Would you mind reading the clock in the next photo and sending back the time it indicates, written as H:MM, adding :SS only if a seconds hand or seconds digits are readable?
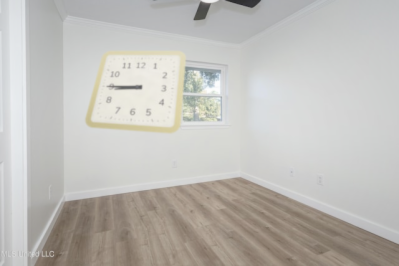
8:45
